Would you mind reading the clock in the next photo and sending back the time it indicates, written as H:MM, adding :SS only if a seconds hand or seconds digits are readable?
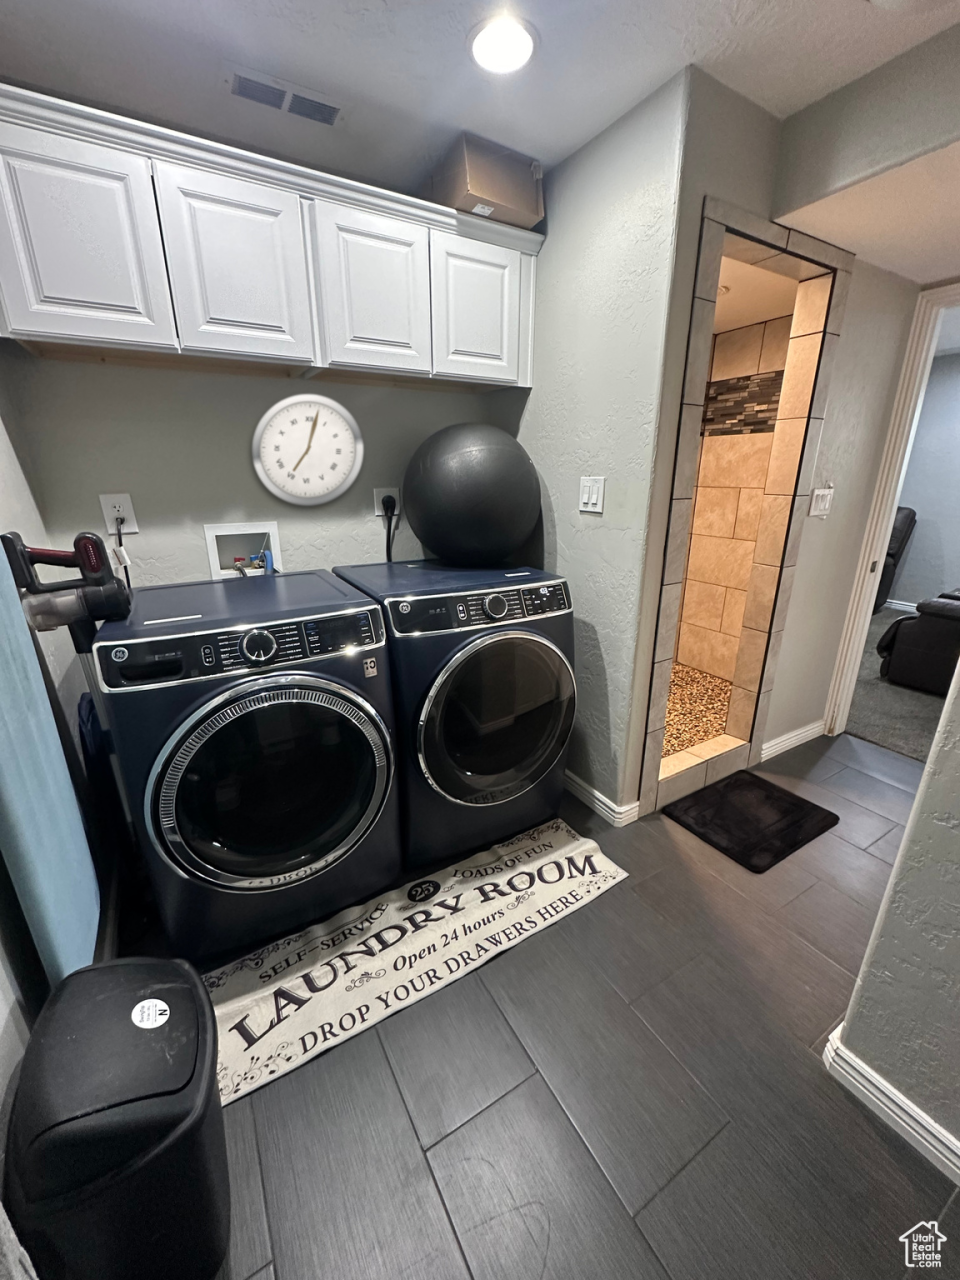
7:02
